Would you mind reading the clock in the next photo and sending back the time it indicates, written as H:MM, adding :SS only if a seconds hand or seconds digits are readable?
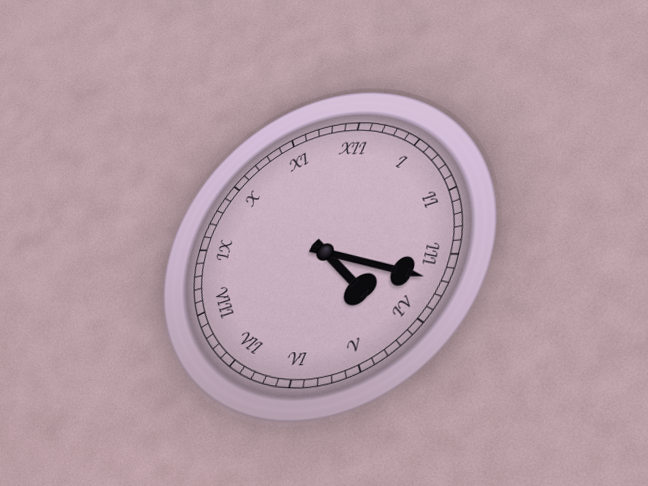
4:17
